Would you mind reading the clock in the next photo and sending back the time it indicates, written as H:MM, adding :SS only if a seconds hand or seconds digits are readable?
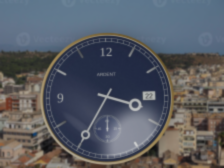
3:35
